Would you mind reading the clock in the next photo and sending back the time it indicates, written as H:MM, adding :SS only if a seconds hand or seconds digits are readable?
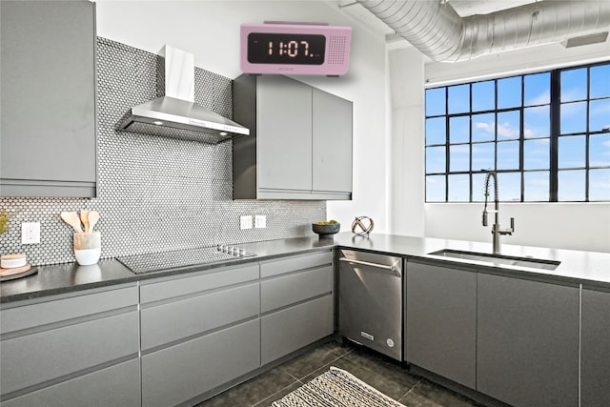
11:07
